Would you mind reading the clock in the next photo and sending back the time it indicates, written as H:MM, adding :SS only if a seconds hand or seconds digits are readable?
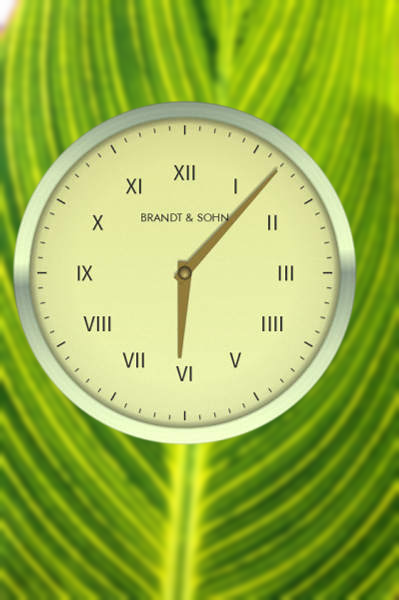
6:07
